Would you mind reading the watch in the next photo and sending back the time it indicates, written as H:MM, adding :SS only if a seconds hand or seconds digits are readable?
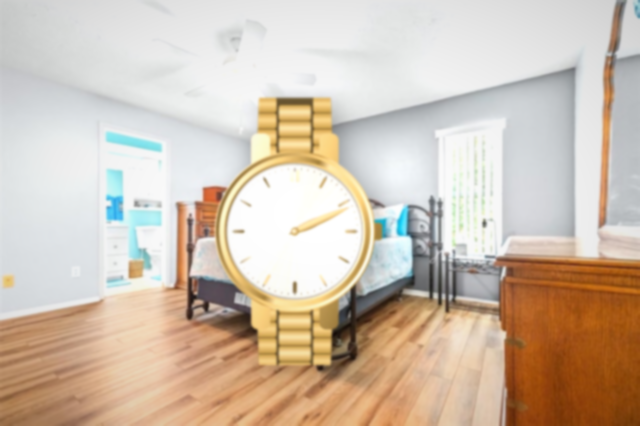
2:11
